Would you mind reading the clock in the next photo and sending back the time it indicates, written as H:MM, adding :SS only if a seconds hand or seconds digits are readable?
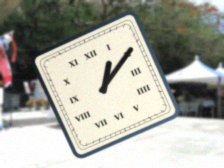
1:10
